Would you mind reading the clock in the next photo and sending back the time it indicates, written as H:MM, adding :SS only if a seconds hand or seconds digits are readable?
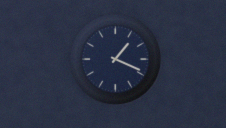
1:19
